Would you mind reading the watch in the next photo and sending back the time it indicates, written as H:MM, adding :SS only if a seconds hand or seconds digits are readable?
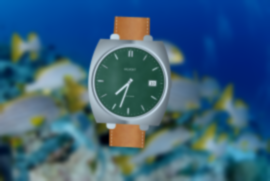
7:33
